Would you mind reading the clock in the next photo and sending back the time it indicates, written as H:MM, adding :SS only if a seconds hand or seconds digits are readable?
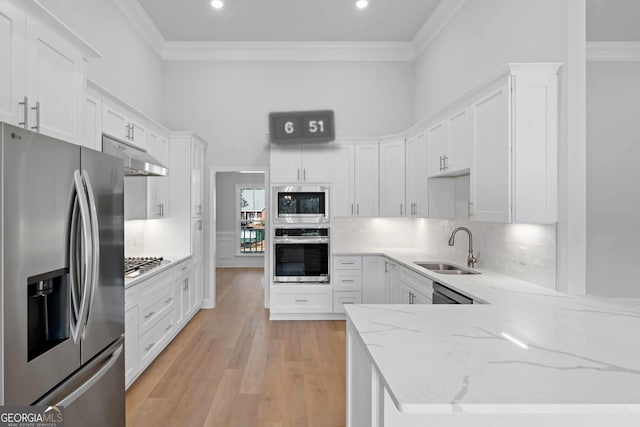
6:51
